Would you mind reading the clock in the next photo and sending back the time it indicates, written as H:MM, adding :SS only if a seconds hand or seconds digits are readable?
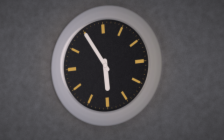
5:55
